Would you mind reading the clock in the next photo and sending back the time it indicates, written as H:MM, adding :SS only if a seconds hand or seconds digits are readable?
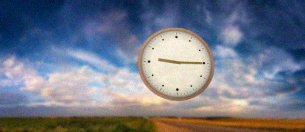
9:15
